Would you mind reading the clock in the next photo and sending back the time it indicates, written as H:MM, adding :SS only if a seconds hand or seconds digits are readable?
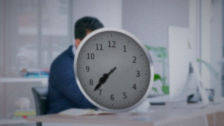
7:37
